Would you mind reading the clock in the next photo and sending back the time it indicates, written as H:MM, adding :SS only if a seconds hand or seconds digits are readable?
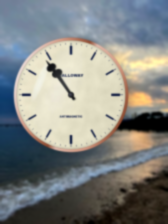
10:54
